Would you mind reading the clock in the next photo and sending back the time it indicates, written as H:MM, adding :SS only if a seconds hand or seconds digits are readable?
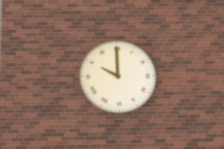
10:00
